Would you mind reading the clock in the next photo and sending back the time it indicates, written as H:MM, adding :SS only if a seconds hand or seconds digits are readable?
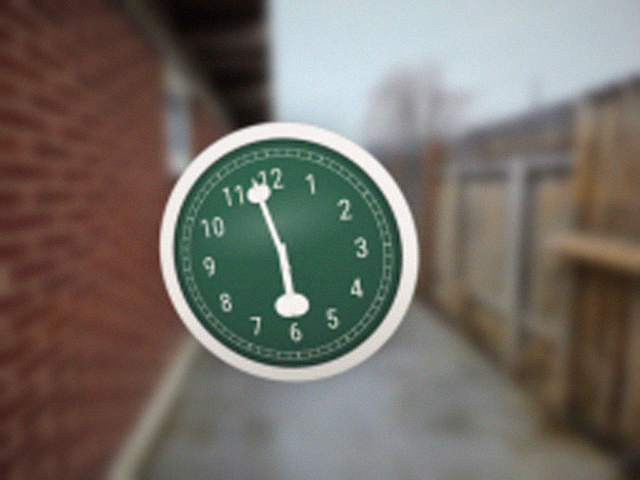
5:58
